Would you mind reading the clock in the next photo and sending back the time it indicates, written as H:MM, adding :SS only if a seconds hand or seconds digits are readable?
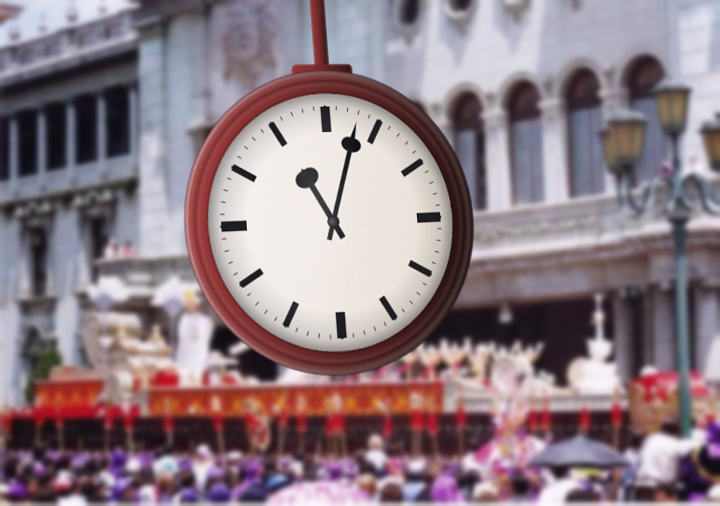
11:03
